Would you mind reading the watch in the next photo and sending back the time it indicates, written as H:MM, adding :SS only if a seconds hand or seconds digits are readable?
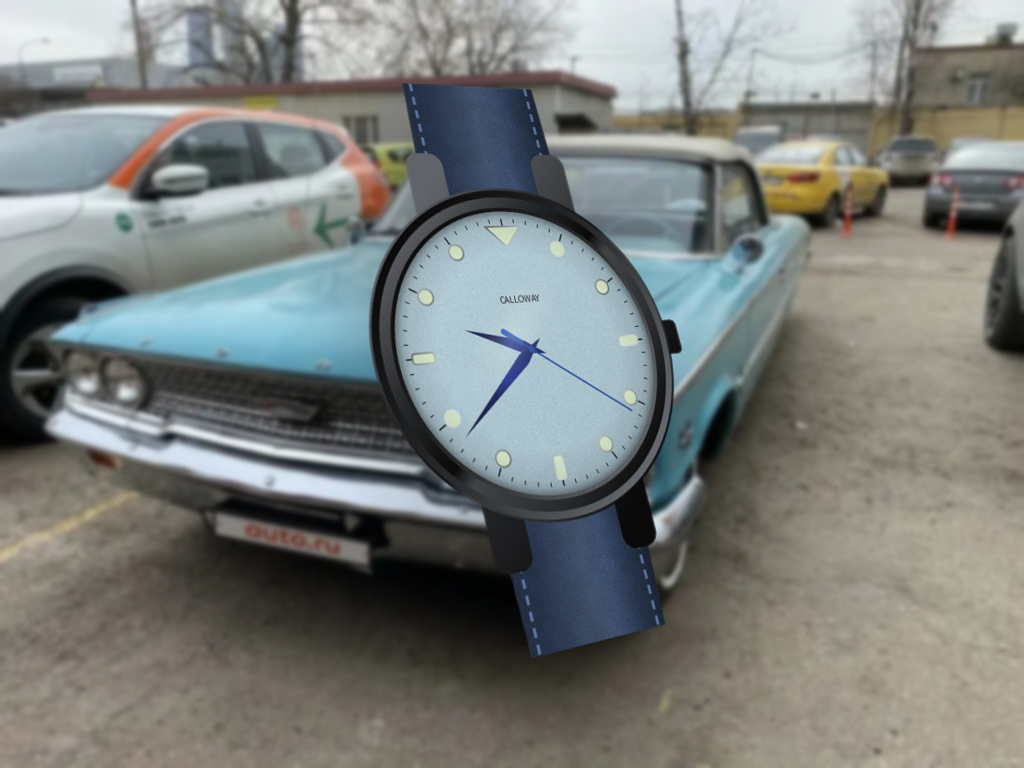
9:38:21
